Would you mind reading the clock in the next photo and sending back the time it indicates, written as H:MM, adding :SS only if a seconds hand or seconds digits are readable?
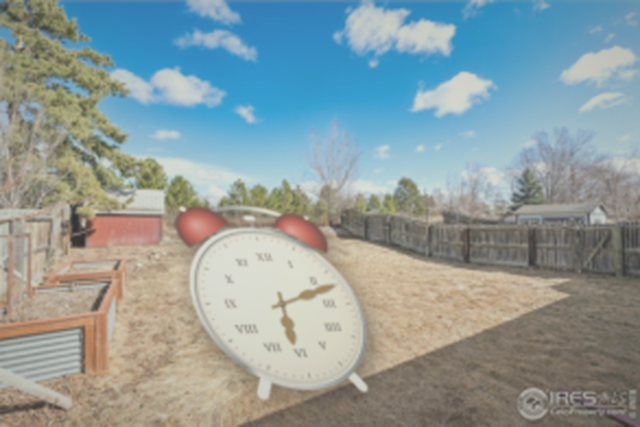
6:12
